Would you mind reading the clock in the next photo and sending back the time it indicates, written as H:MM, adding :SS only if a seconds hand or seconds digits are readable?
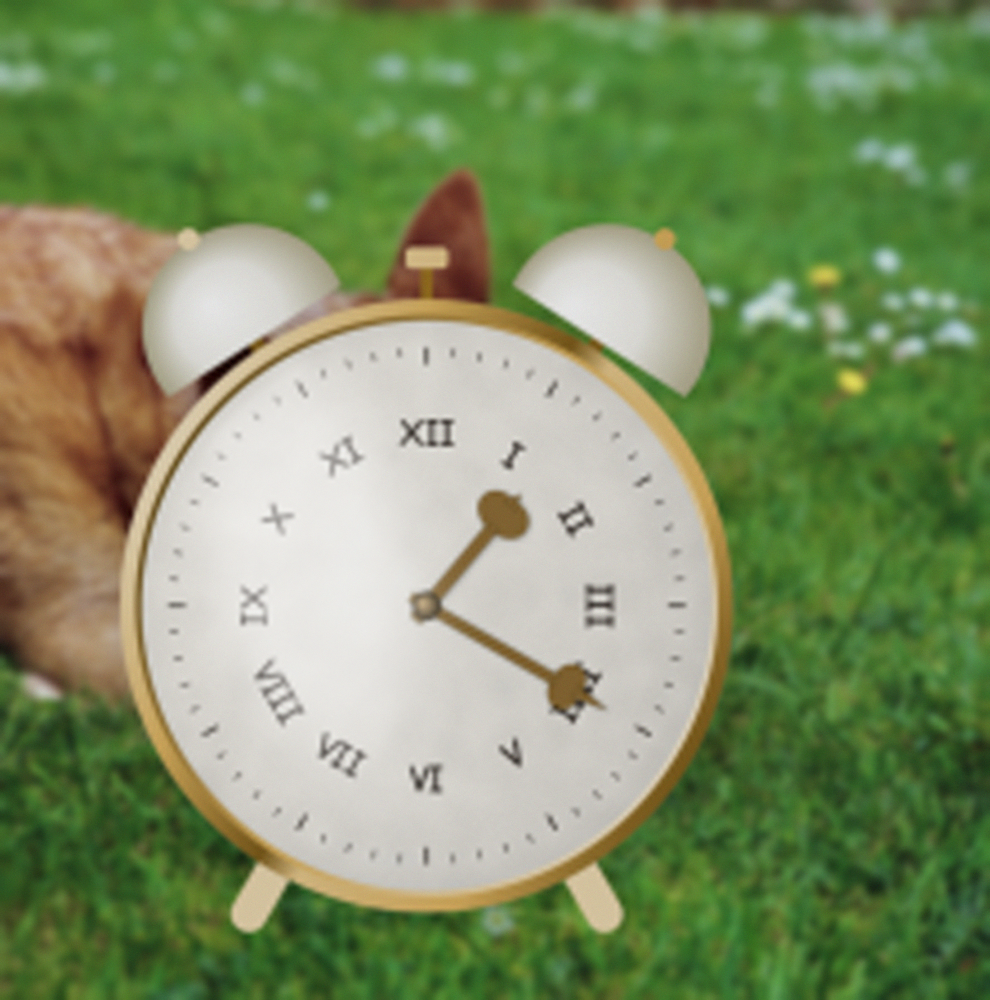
1:20
